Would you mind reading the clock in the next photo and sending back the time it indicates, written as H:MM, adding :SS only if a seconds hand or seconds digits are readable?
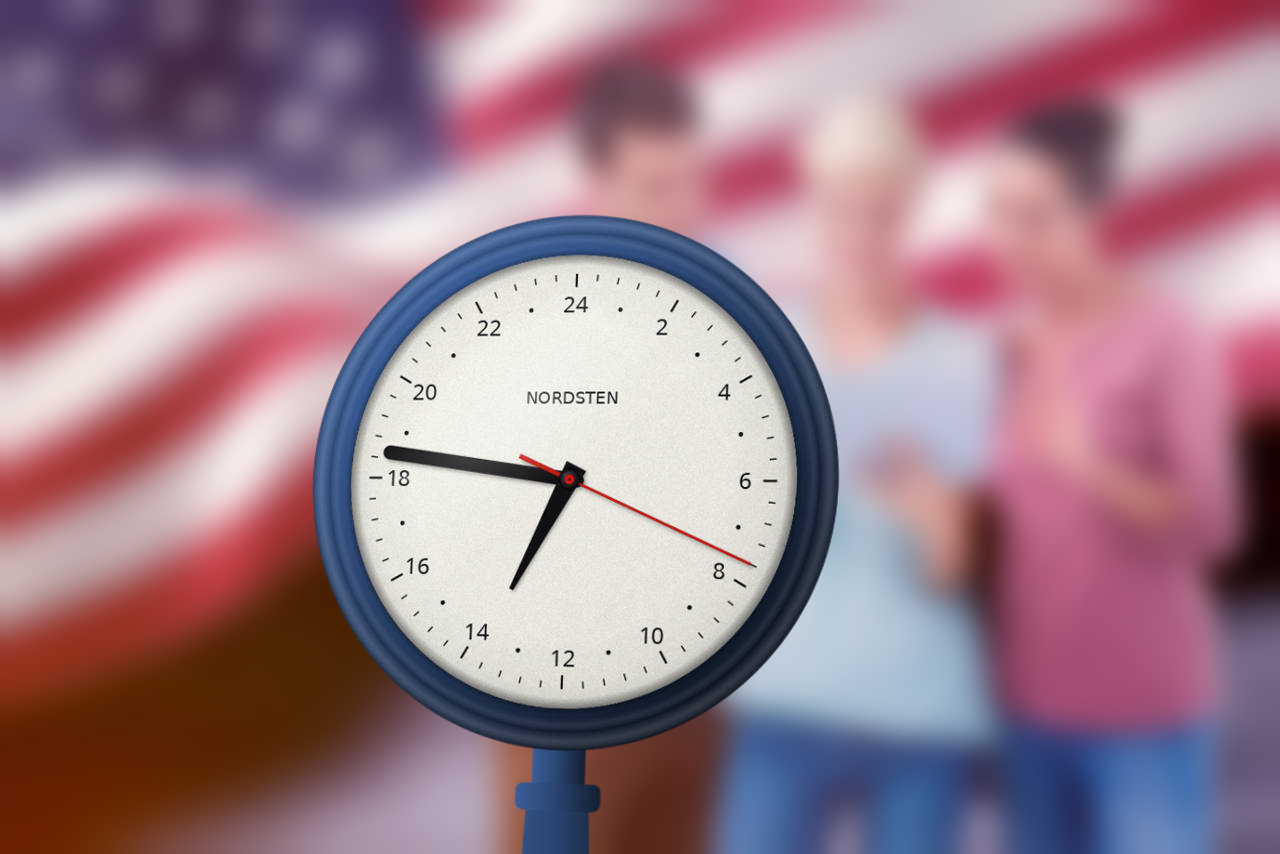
13:46:19
